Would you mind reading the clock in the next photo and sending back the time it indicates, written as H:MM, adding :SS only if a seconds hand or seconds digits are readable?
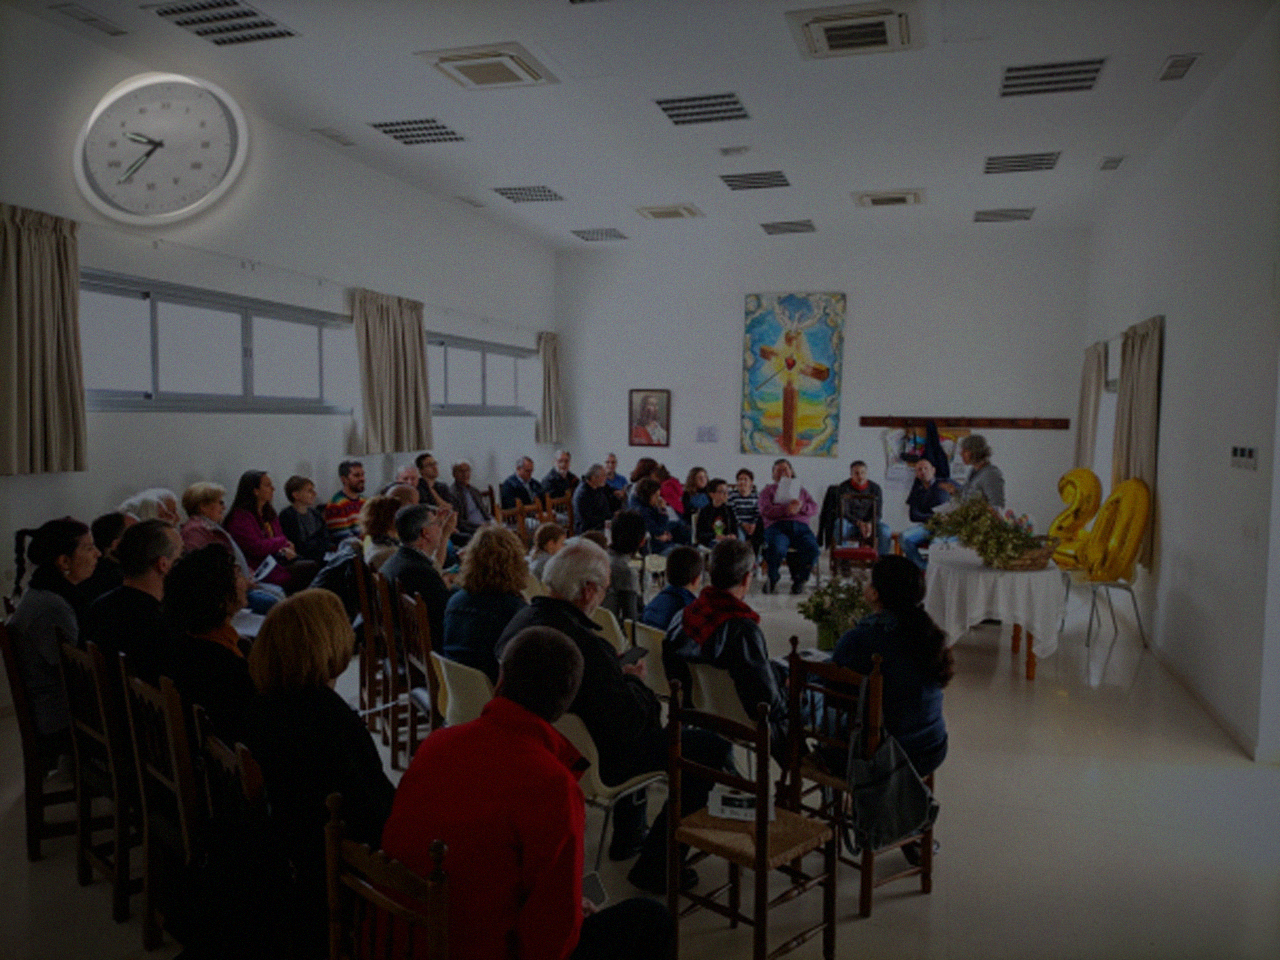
9:36
